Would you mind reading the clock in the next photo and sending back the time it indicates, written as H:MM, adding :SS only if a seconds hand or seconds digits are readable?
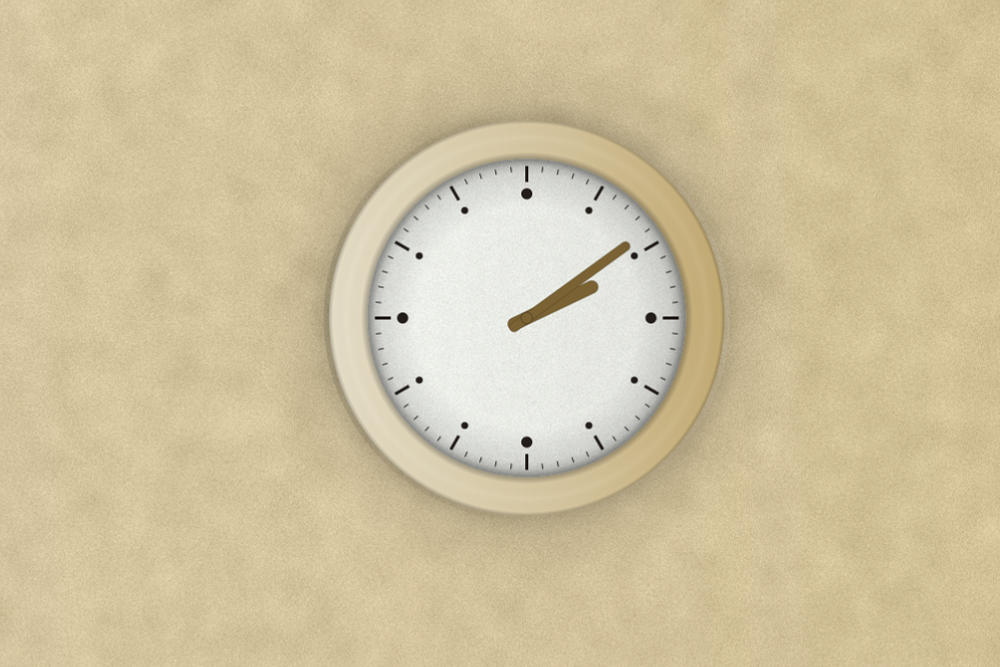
2:09
